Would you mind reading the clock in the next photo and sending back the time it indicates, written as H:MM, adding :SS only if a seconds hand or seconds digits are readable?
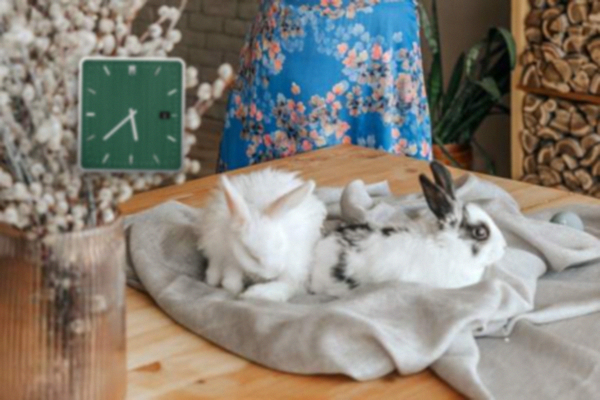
5:38
